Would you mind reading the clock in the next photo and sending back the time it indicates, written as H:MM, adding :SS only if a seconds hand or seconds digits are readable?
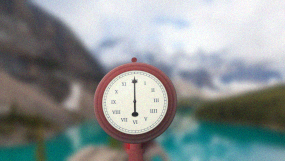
6:00
